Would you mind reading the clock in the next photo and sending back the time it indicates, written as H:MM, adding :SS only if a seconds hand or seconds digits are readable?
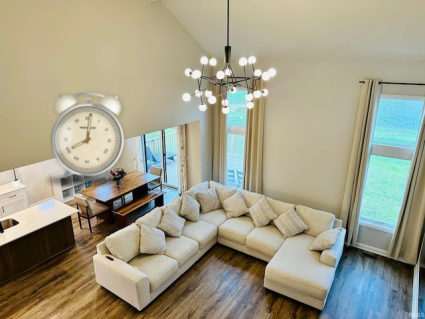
8:01
